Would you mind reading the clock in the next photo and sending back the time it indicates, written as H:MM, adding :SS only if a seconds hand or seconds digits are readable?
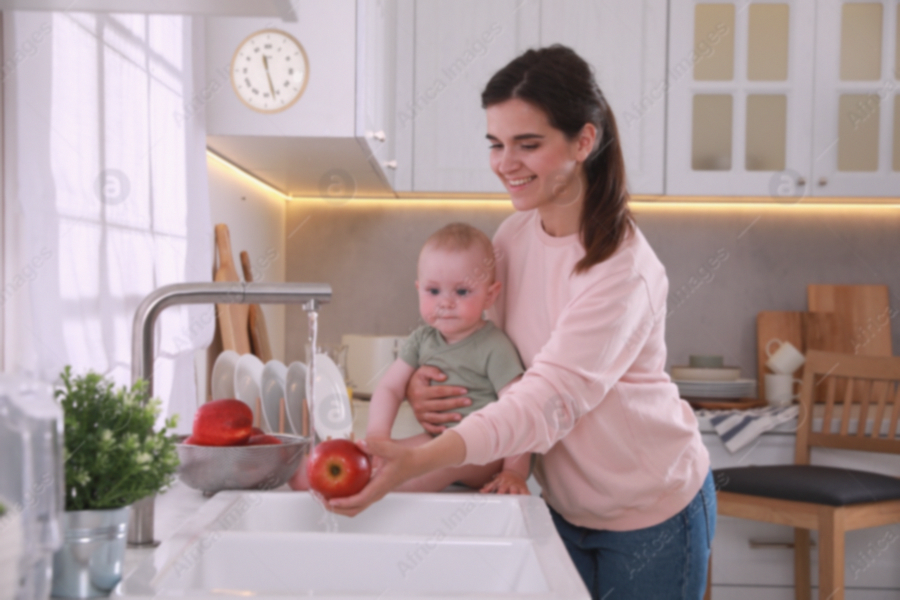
11:27
